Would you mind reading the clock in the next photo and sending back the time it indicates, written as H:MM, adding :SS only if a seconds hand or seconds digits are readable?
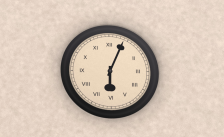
6:04
